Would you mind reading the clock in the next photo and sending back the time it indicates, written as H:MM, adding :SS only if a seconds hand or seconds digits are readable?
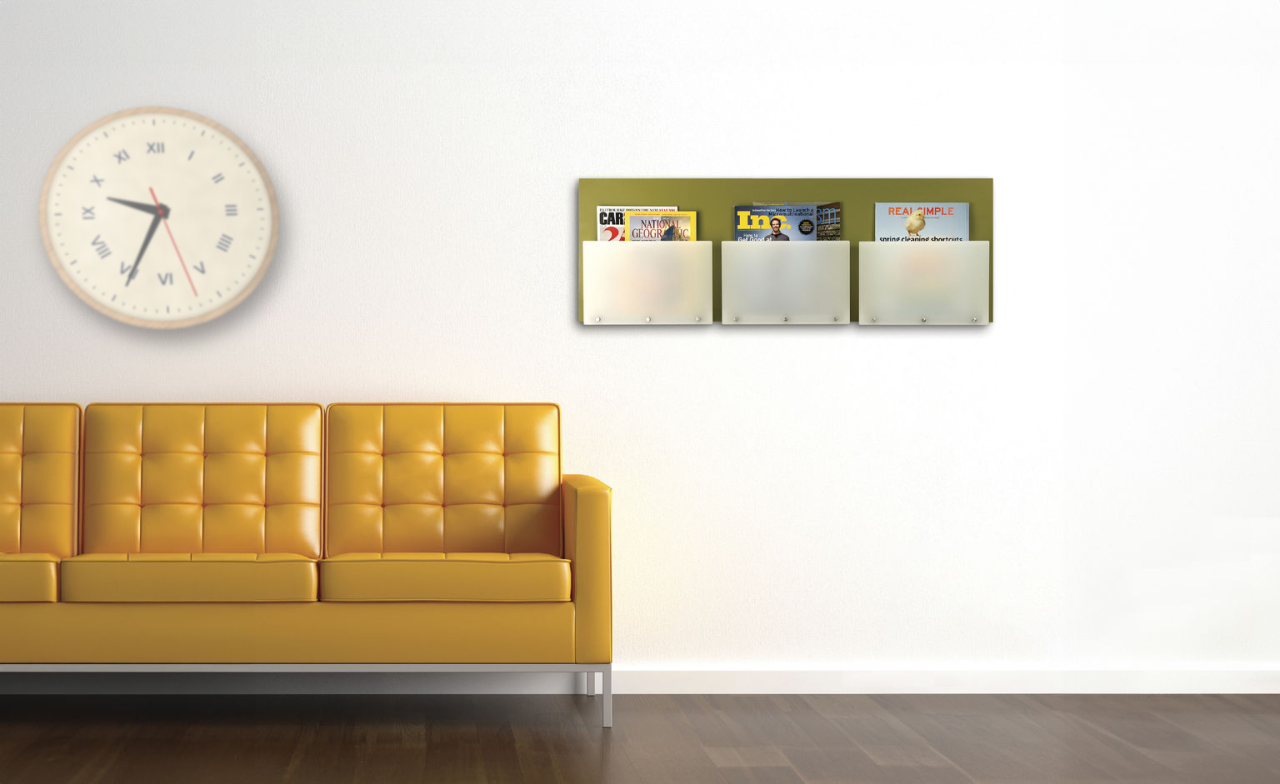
9:34:27
